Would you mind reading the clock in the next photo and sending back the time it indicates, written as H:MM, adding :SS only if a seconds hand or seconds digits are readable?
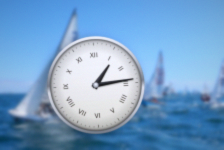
1:14
